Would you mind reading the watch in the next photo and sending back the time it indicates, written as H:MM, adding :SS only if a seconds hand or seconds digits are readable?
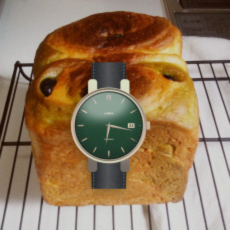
6:17
